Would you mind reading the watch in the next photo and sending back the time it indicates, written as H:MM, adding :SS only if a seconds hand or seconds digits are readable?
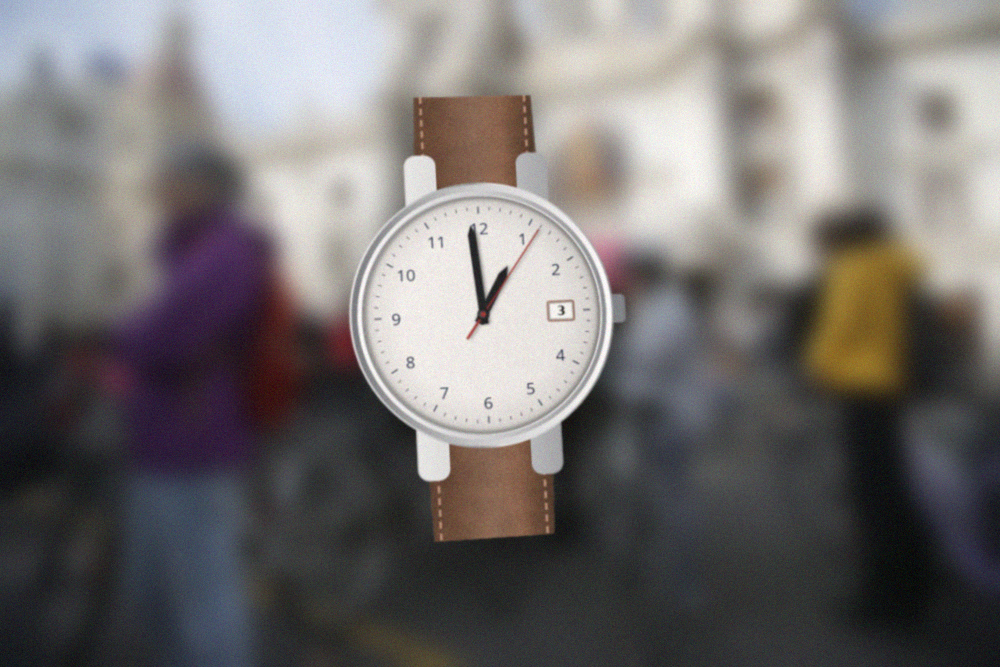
12:59:06
